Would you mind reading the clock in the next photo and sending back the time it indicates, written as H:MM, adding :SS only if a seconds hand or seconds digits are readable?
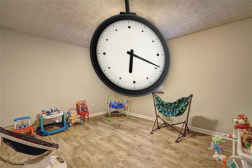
6:19
